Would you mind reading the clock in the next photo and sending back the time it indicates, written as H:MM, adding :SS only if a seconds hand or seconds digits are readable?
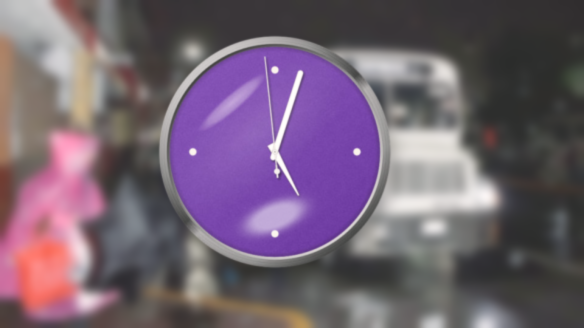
5:02:59
